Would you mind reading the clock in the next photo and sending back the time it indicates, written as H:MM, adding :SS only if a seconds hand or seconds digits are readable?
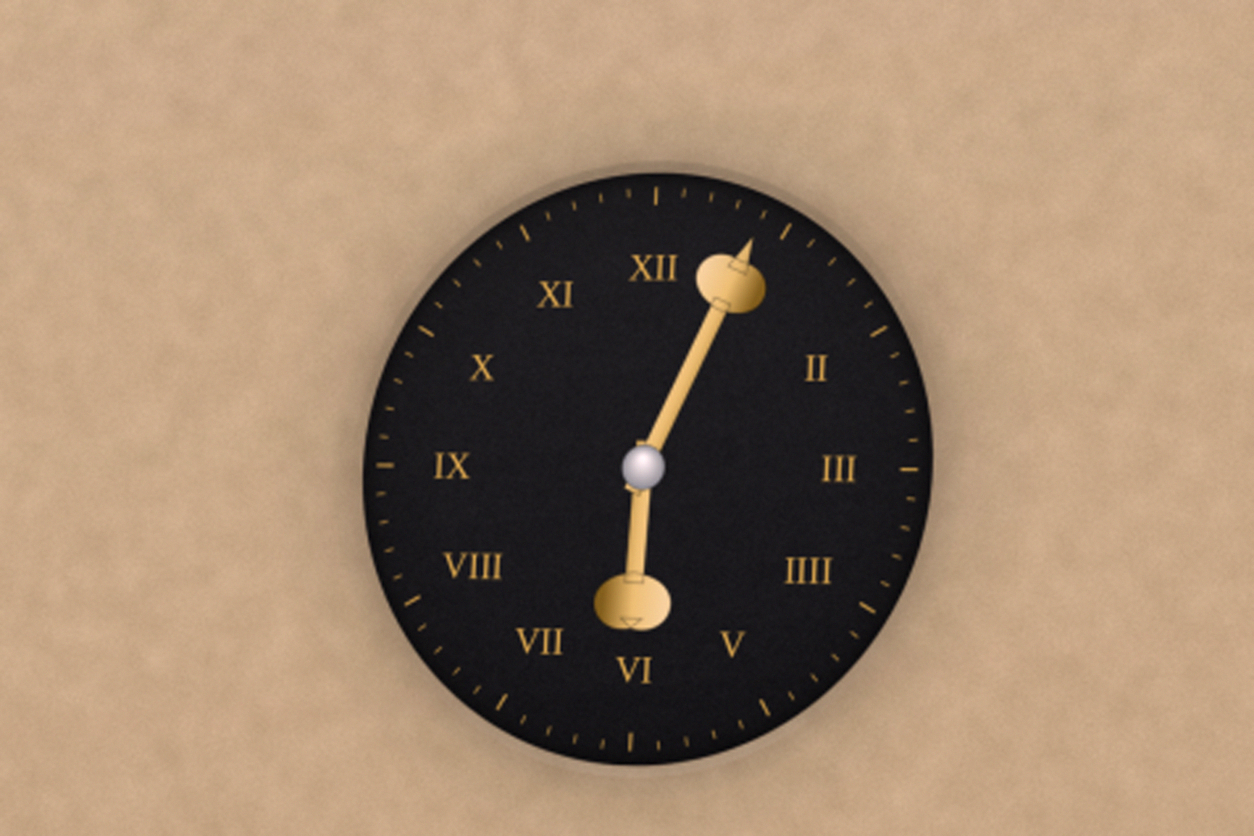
6:04
